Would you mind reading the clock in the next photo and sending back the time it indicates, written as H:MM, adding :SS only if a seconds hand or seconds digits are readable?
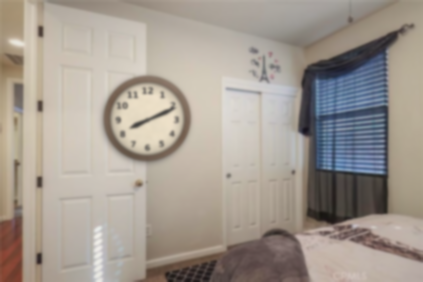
8:11
